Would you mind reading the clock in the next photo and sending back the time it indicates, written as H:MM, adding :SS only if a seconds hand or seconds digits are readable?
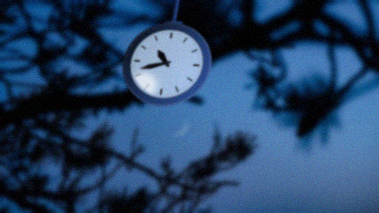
10:42
